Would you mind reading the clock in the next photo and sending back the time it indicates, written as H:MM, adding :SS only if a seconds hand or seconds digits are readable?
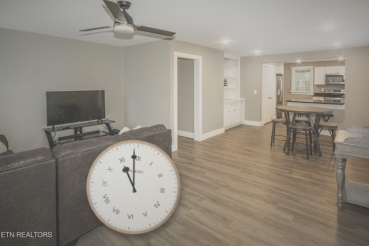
10:59
